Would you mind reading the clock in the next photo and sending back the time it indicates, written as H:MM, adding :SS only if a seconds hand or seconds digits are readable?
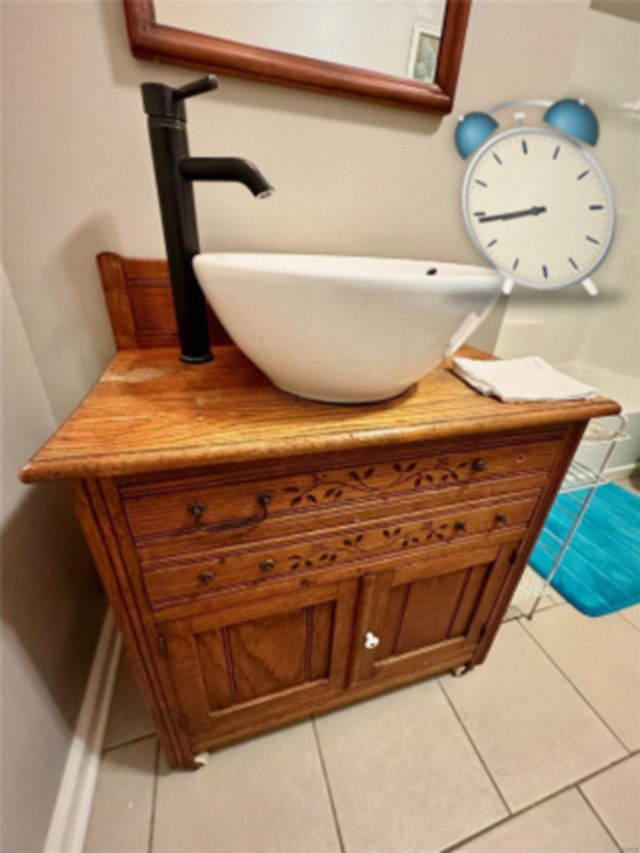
8:44
